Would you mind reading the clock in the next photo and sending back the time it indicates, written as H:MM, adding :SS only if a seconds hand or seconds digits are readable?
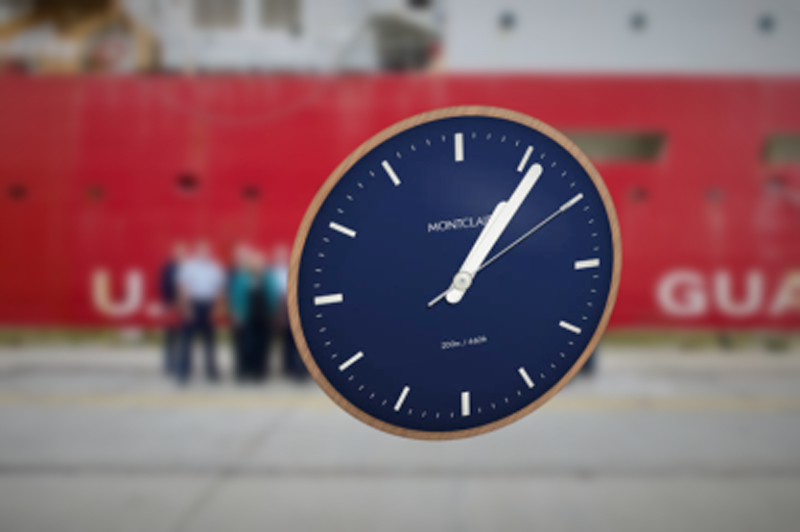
1:06:10
